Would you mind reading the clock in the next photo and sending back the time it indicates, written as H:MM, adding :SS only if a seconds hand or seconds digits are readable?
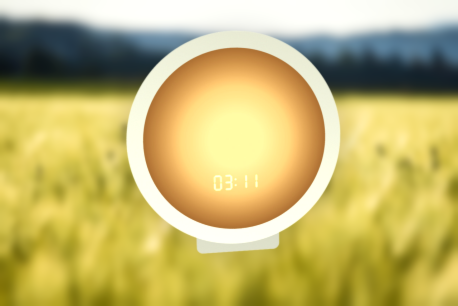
3:11
